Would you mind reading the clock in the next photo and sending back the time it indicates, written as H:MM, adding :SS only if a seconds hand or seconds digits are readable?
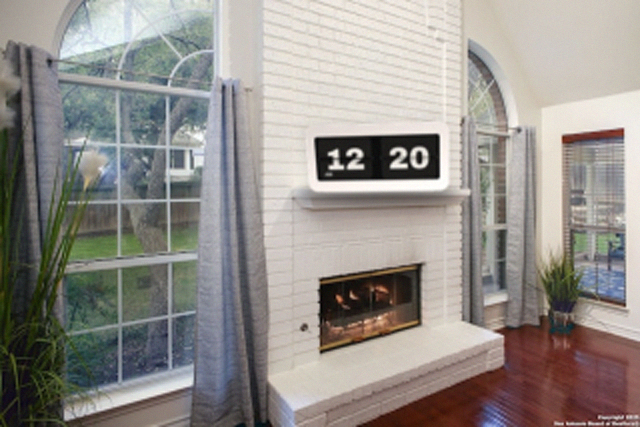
12:20
